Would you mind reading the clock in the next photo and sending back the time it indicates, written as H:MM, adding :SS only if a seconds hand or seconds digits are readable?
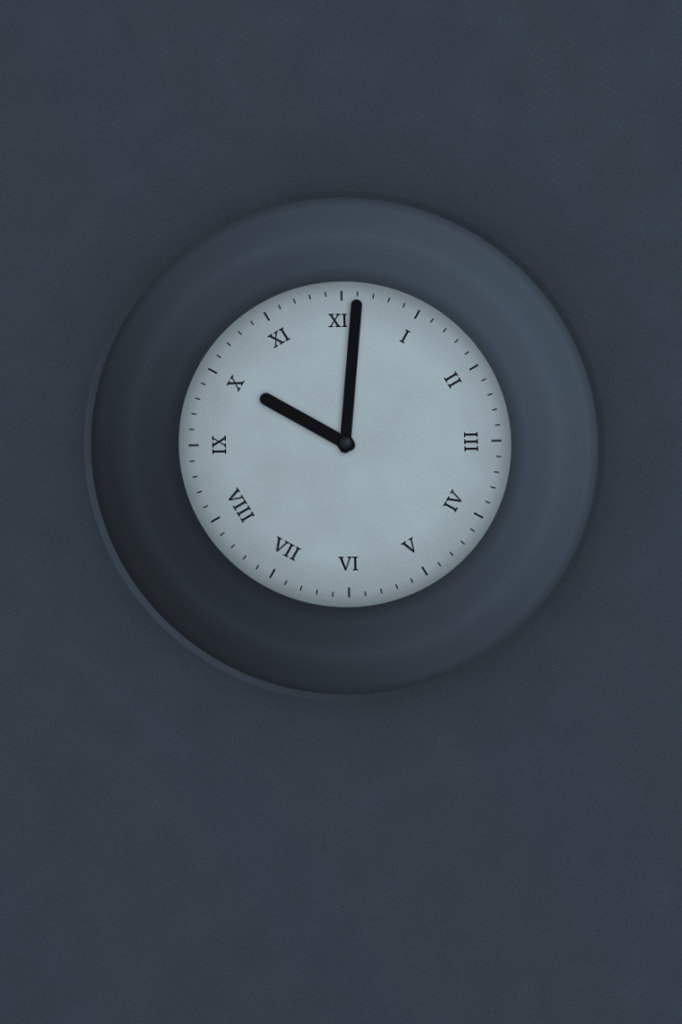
10:01
